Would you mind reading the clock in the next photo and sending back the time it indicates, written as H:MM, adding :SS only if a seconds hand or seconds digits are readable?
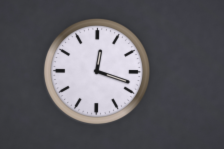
12:18
